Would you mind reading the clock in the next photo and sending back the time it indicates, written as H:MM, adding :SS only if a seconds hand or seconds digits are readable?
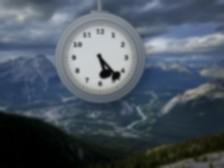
5:23
